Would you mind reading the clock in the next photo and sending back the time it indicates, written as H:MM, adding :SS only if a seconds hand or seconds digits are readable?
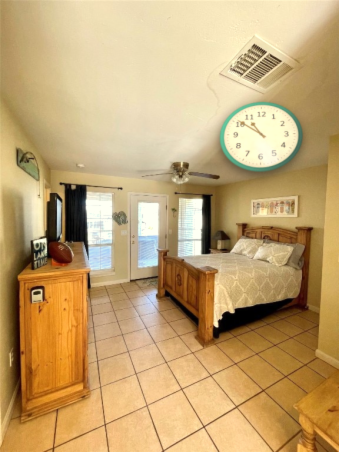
10:51
